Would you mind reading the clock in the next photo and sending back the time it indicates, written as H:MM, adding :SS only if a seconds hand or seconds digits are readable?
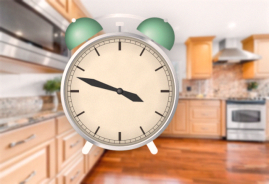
3:48
